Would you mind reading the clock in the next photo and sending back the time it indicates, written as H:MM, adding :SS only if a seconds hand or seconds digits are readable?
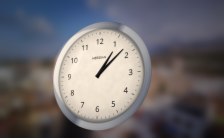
1:08
